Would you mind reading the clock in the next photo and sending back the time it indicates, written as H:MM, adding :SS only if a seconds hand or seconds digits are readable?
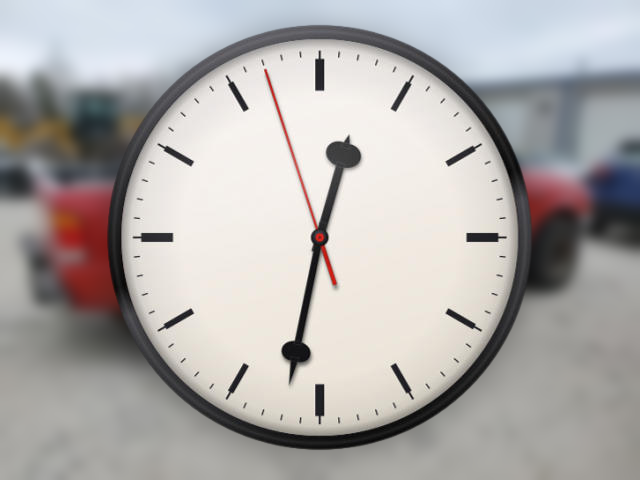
12:31:57
